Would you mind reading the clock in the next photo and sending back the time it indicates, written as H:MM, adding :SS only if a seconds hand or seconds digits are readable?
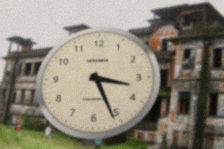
3:26
